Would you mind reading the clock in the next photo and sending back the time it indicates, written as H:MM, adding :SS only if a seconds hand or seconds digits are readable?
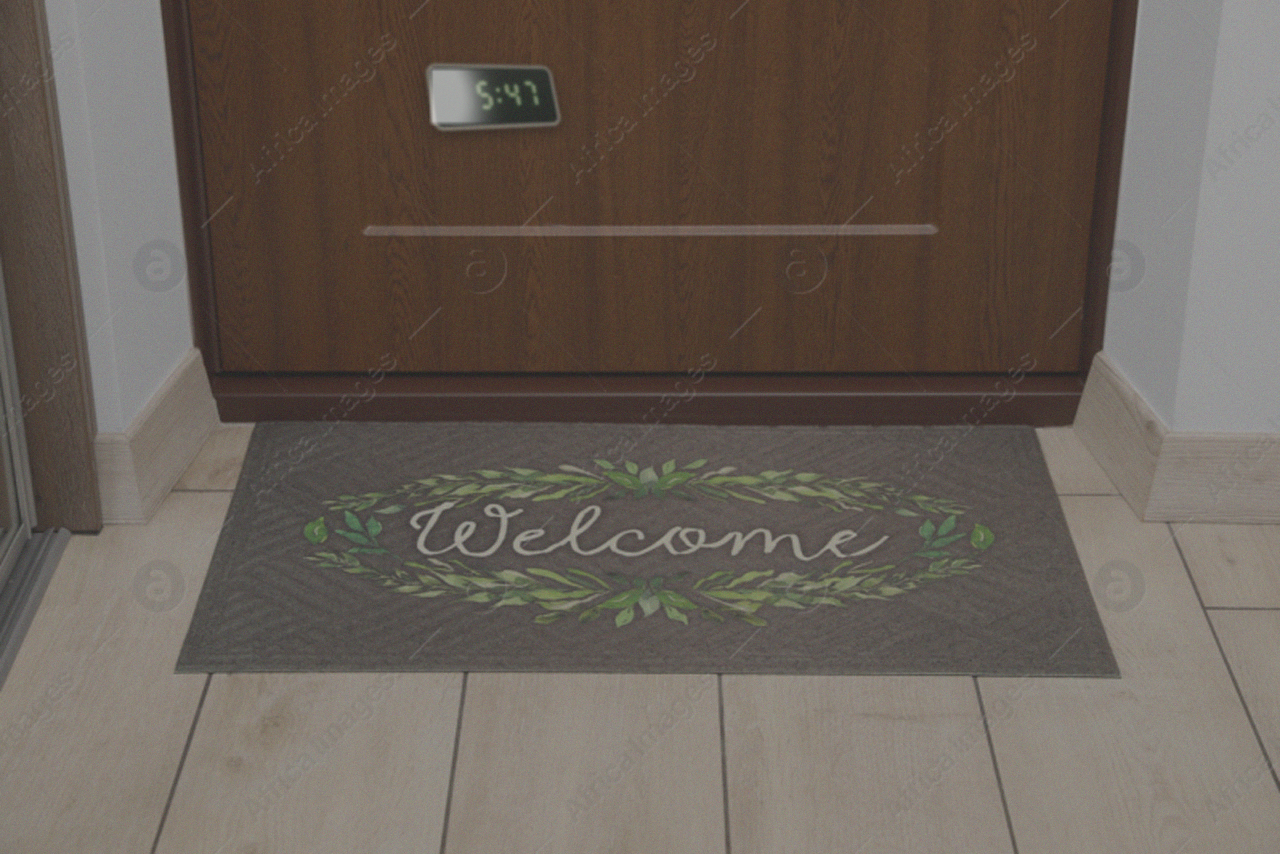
5:47
